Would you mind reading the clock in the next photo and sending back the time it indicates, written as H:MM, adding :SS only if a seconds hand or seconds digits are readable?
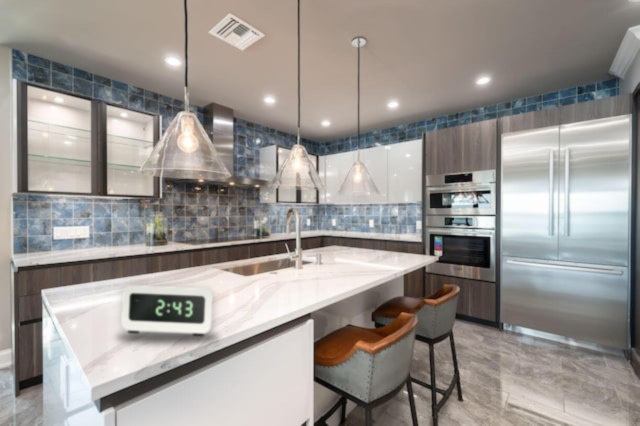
2:43
